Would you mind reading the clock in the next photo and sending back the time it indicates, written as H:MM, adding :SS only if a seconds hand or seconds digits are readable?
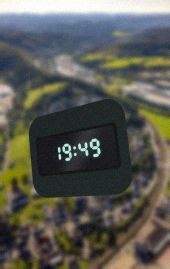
19:49
